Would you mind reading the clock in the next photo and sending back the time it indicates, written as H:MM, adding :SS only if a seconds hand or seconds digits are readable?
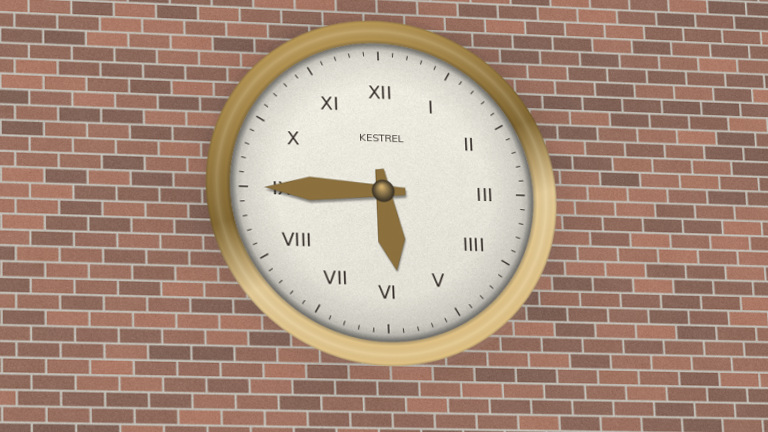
5:45
